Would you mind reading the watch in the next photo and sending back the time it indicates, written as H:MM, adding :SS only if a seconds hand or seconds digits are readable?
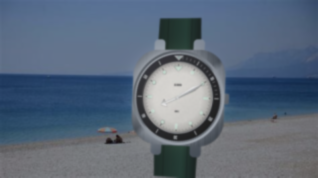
8:10
